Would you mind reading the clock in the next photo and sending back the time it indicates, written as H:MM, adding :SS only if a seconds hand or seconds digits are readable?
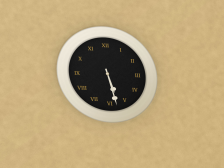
5:28
